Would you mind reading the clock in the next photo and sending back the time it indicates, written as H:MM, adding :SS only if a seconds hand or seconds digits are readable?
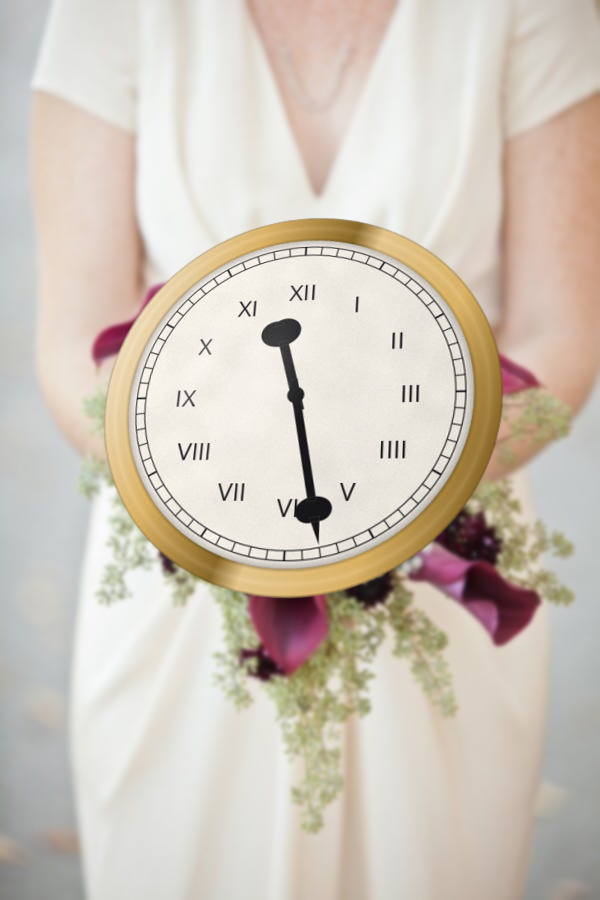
11:28
